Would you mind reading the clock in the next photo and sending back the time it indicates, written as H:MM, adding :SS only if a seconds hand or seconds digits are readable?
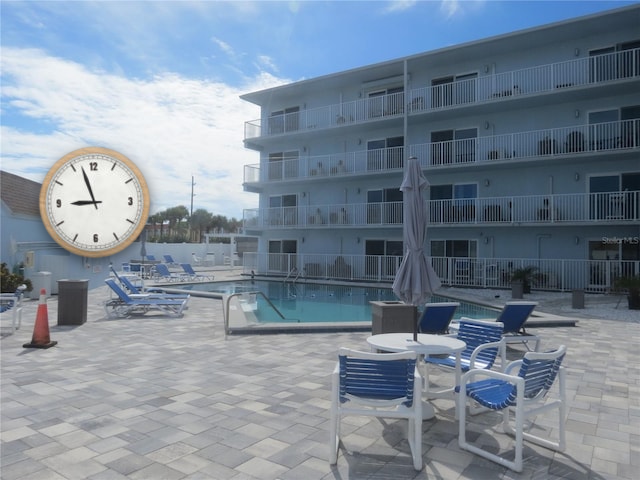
8:57
